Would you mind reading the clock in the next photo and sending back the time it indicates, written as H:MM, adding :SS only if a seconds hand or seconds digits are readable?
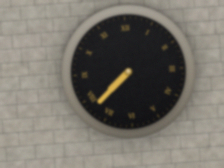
7:38
